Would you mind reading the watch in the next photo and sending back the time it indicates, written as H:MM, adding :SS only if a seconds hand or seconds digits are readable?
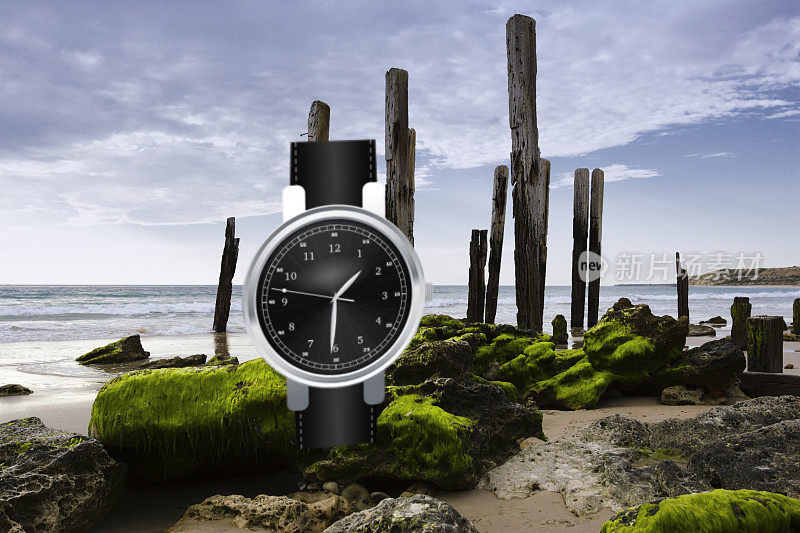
1:30:47
